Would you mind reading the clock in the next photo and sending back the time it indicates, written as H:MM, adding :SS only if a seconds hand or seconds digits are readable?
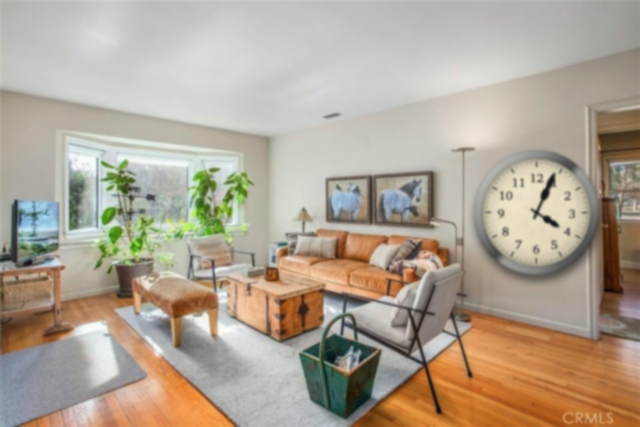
4:04
